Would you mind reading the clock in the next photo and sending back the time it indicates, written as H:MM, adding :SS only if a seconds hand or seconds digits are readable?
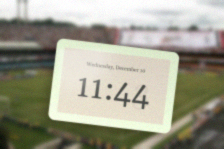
11:44
